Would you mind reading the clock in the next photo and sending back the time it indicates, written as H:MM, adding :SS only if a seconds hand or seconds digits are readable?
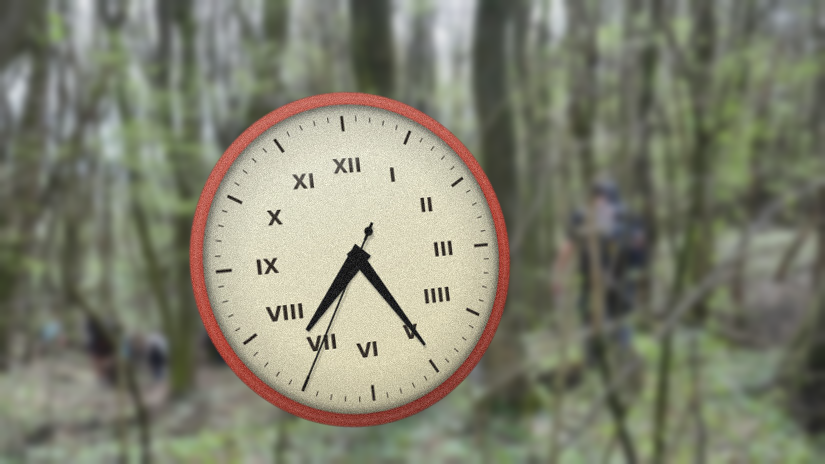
7:24:35
